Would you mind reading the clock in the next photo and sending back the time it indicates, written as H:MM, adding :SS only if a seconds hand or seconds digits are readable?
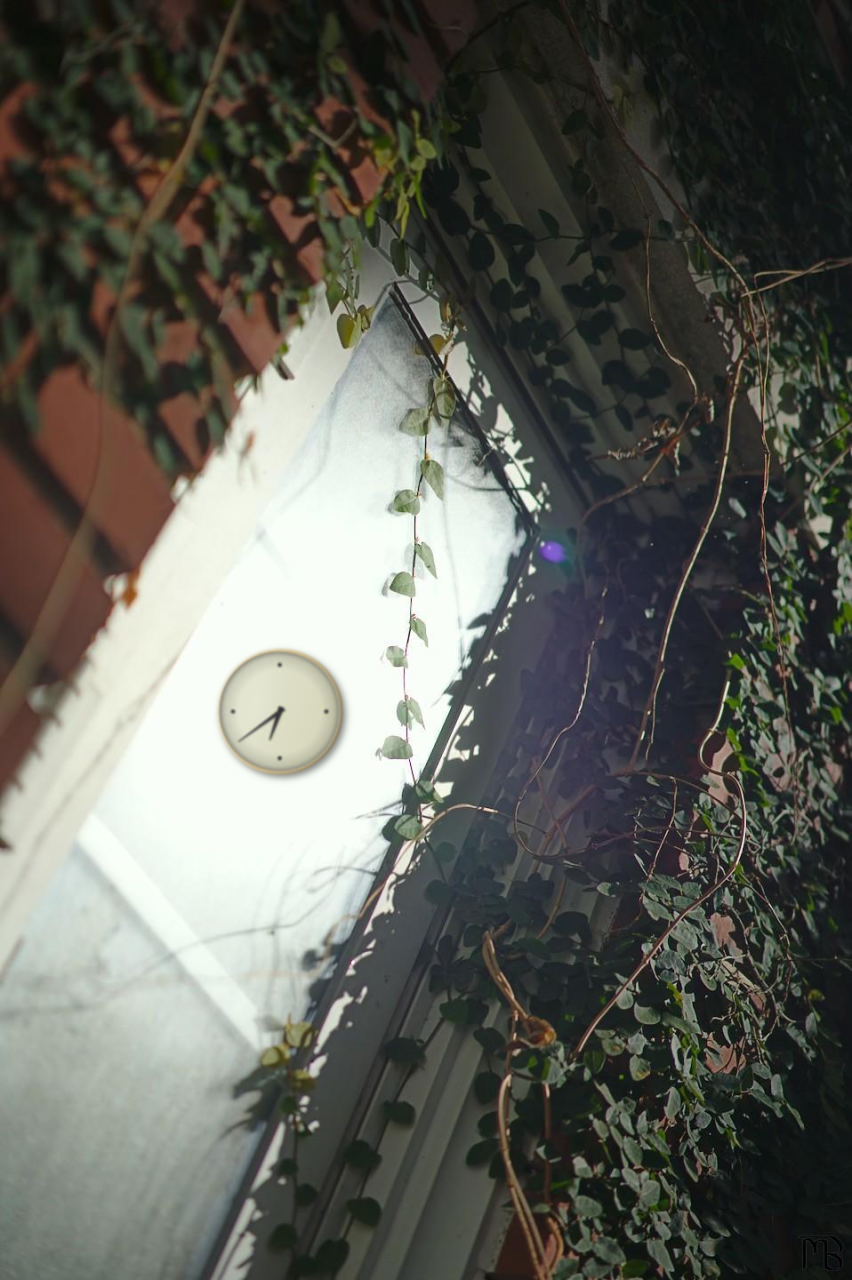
6:39
